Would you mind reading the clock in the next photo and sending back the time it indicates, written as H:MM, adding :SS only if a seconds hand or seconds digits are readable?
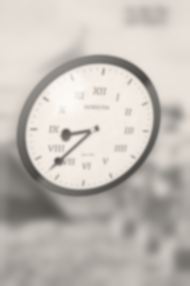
8:37
